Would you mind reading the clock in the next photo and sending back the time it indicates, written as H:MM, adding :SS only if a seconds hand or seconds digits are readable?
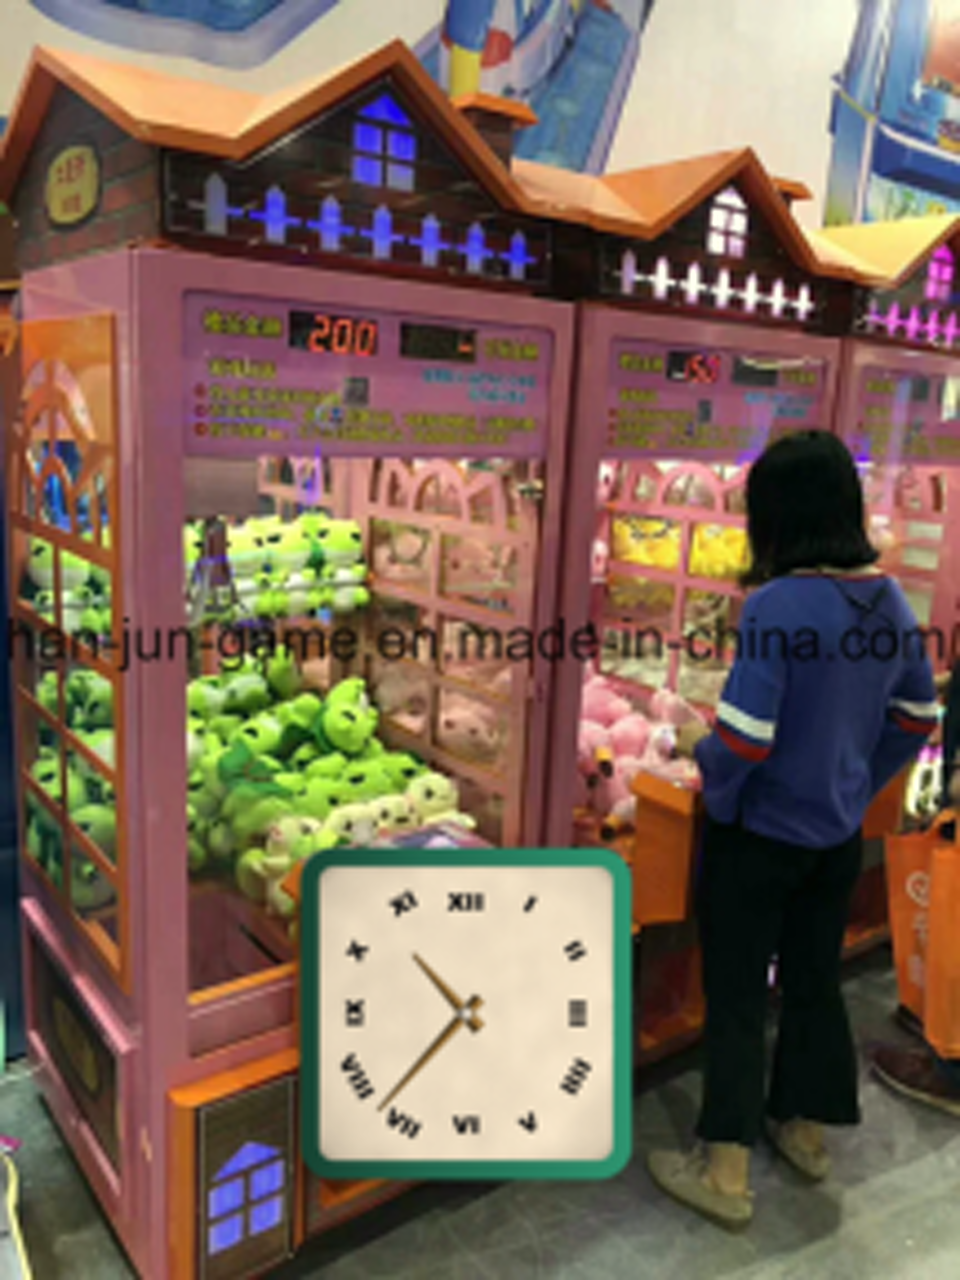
10:37
